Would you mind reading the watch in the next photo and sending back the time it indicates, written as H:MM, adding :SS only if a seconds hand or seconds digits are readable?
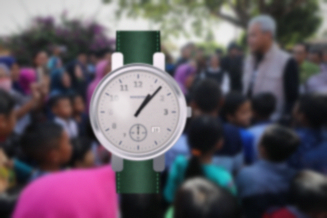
1:07
